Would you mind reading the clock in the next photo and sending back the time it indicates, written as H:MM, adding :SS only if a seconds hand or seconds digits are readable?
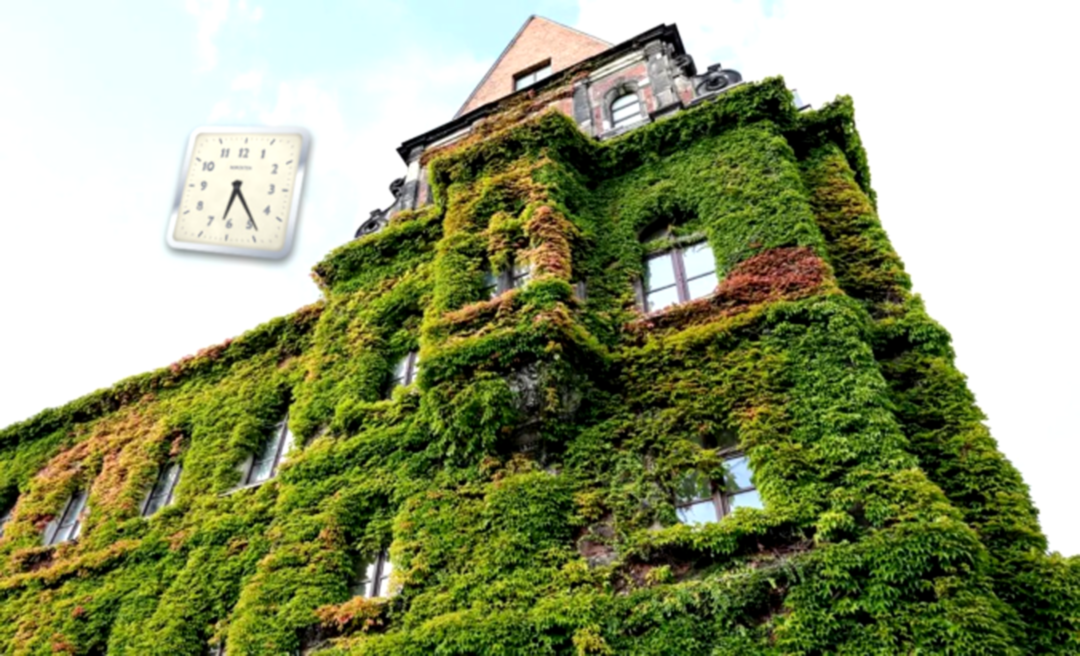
6:24
